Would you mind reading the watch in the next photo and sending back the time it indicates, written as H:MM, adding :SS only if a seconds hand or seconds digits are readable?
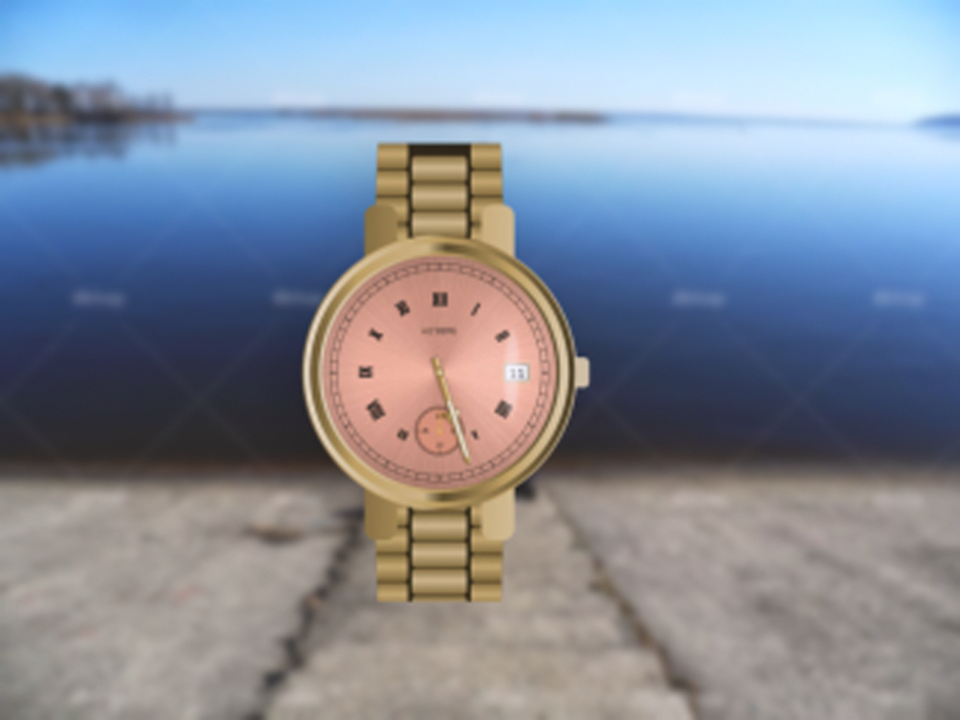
5:27
